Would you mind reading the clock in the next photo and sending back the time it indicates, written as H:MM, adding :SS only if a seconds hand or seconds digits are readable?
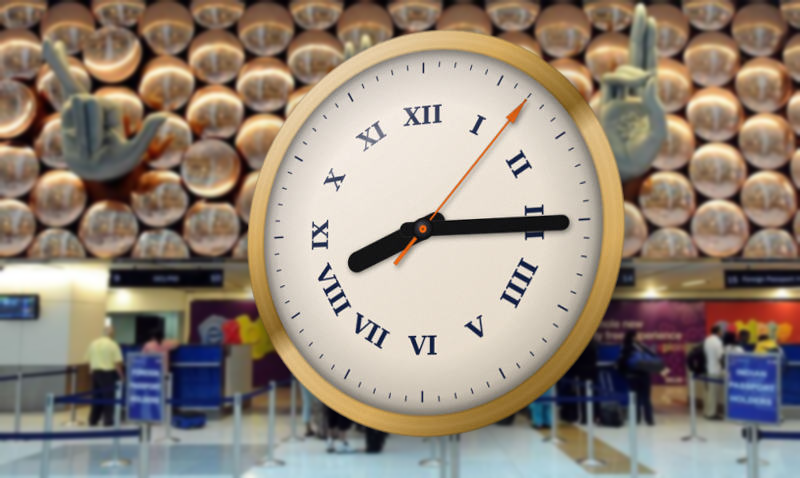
8:15:07
